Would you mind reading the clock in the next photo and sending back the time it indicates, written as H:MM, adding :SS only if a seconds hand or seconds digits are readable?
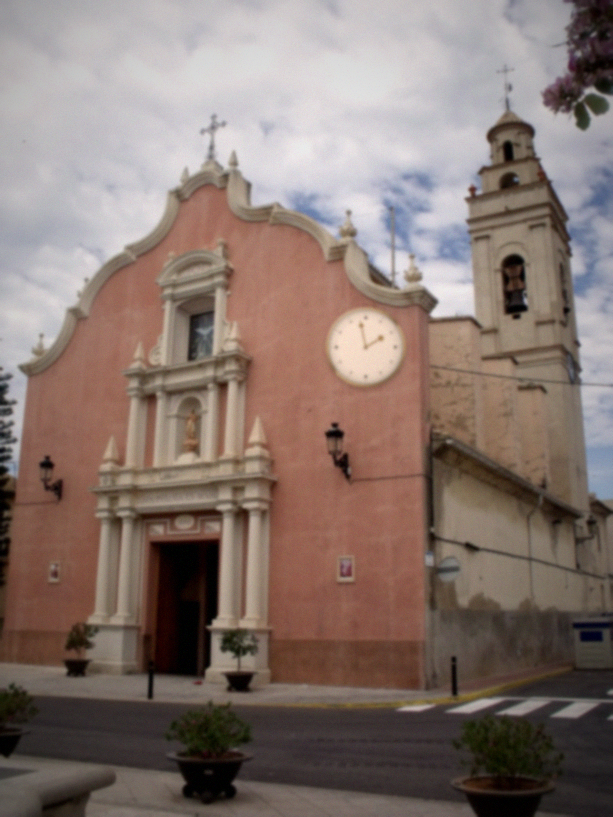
1:58
